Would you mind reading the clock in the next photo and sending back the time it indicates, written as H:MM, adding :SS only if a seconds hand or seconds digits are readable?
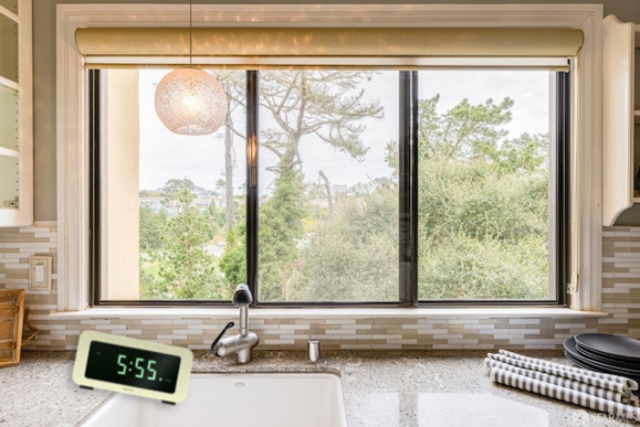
5:55
